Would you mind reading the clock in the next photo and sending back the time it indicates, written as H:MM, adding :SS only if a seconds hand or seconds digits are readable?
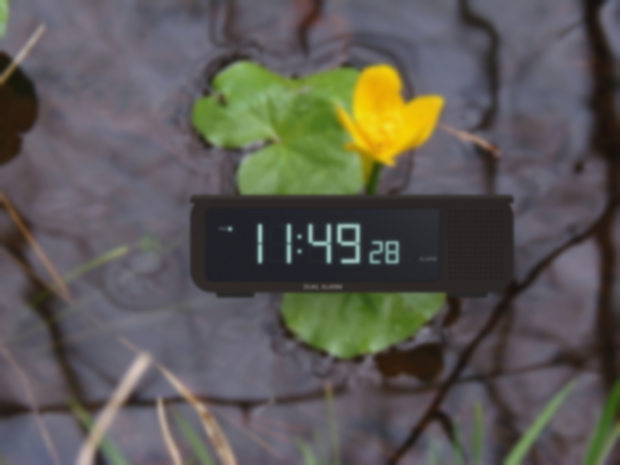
11:49:28
